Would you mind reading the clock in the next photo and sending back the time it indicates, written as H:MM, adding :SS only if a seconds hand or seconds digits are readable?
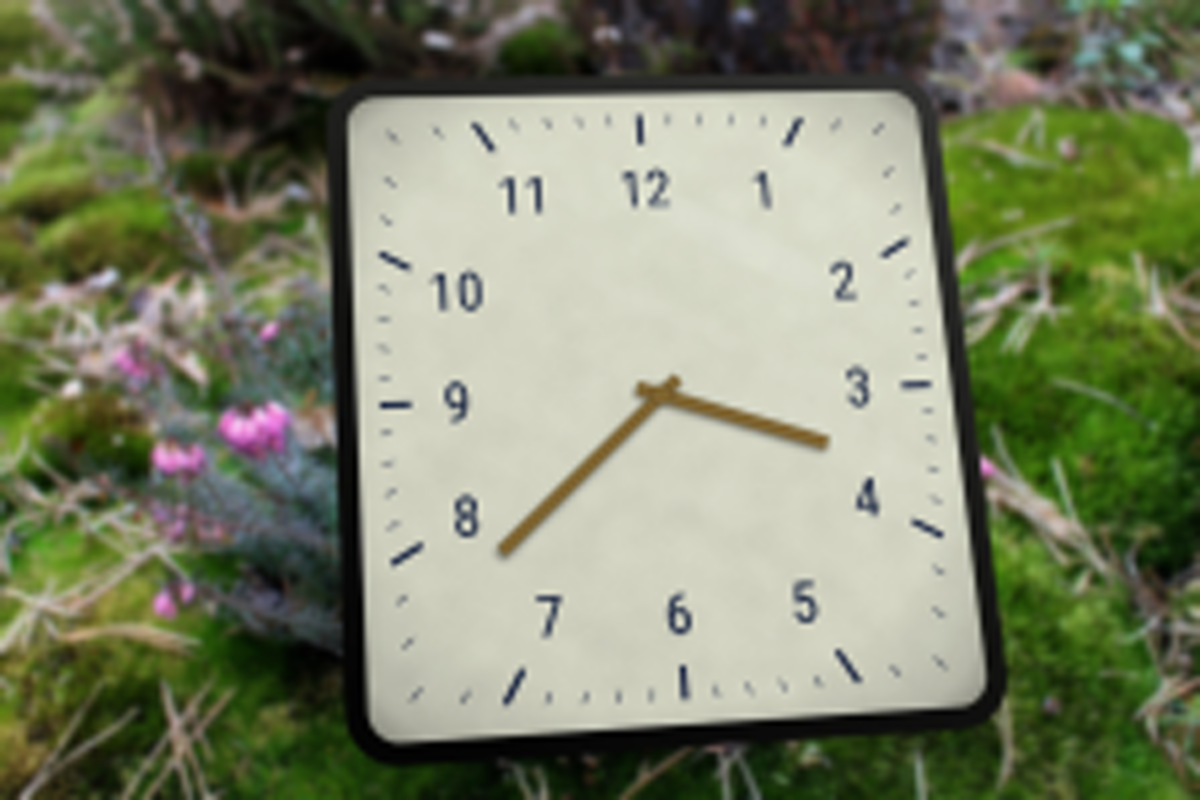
3:38
